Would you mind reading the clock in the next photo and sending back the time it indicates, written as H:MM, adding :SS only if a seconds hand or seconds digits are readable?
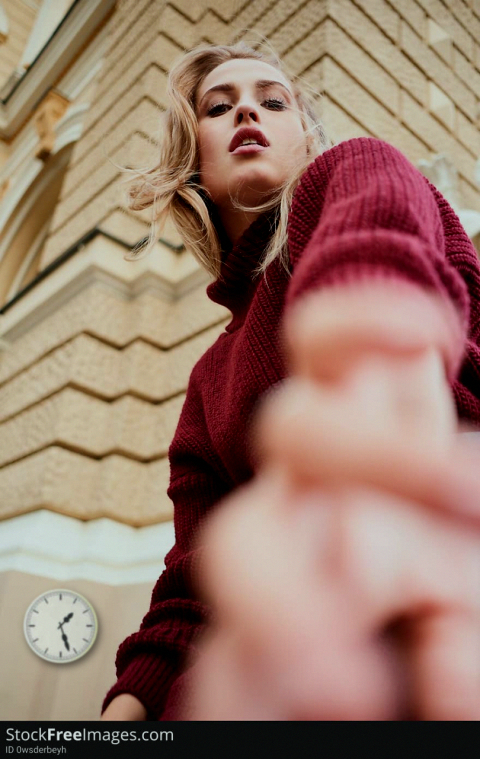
1:27
